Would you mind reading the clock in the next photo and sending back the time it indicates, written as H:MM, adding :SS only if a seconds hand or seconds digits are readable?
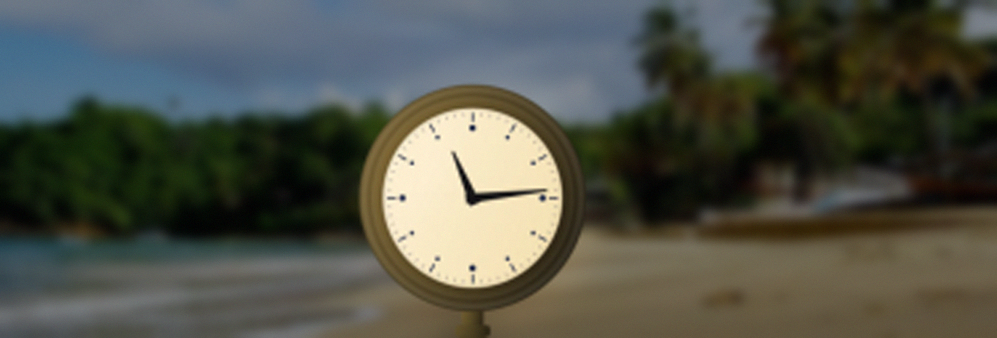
11:14
